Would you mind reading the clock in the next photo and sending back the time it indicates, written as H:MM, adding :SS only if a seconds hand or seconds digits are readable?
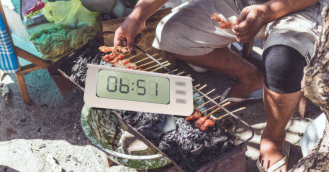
6:51
